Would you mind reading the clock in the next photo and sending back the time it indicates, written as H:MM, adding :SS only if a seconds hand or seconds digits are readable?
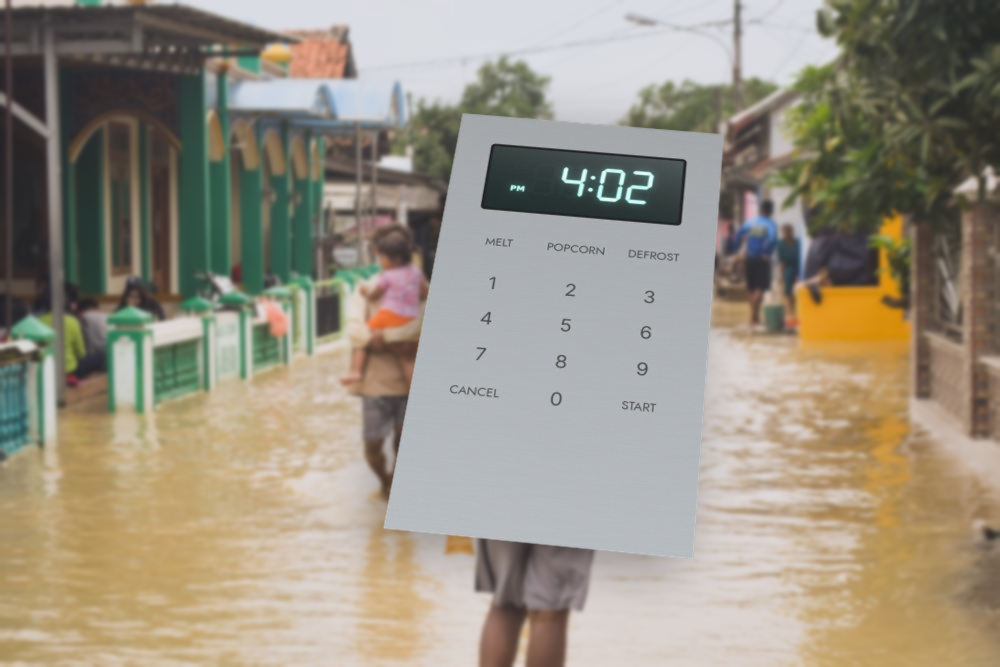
4:02
